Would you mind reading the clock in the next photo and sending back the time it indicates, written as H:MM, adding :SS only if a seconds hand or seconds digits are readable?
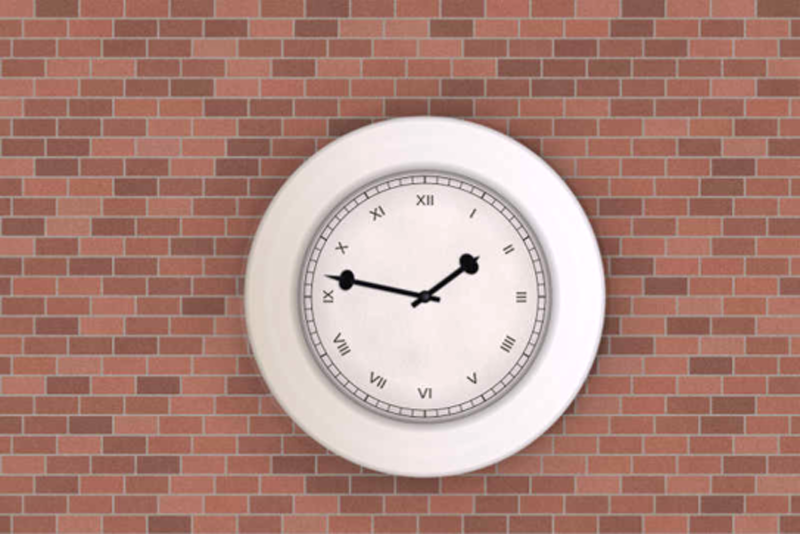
1:47
